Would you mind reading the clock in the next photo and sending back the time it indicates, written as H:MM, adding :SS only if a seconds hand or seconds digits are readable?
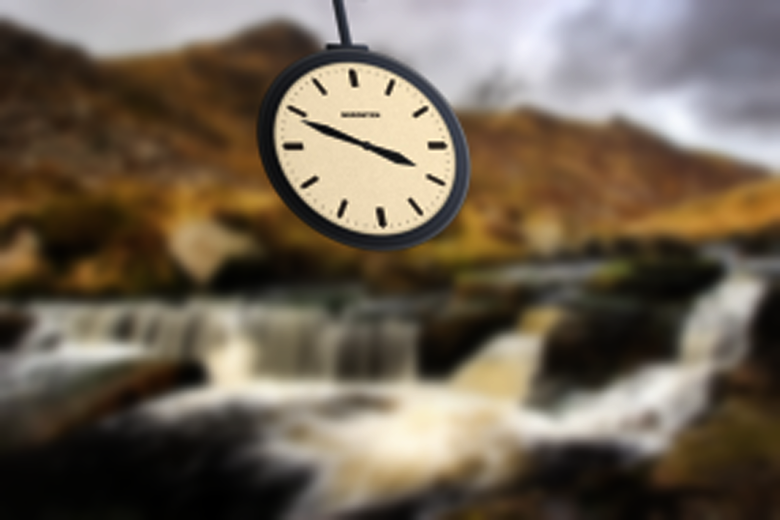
3:49
